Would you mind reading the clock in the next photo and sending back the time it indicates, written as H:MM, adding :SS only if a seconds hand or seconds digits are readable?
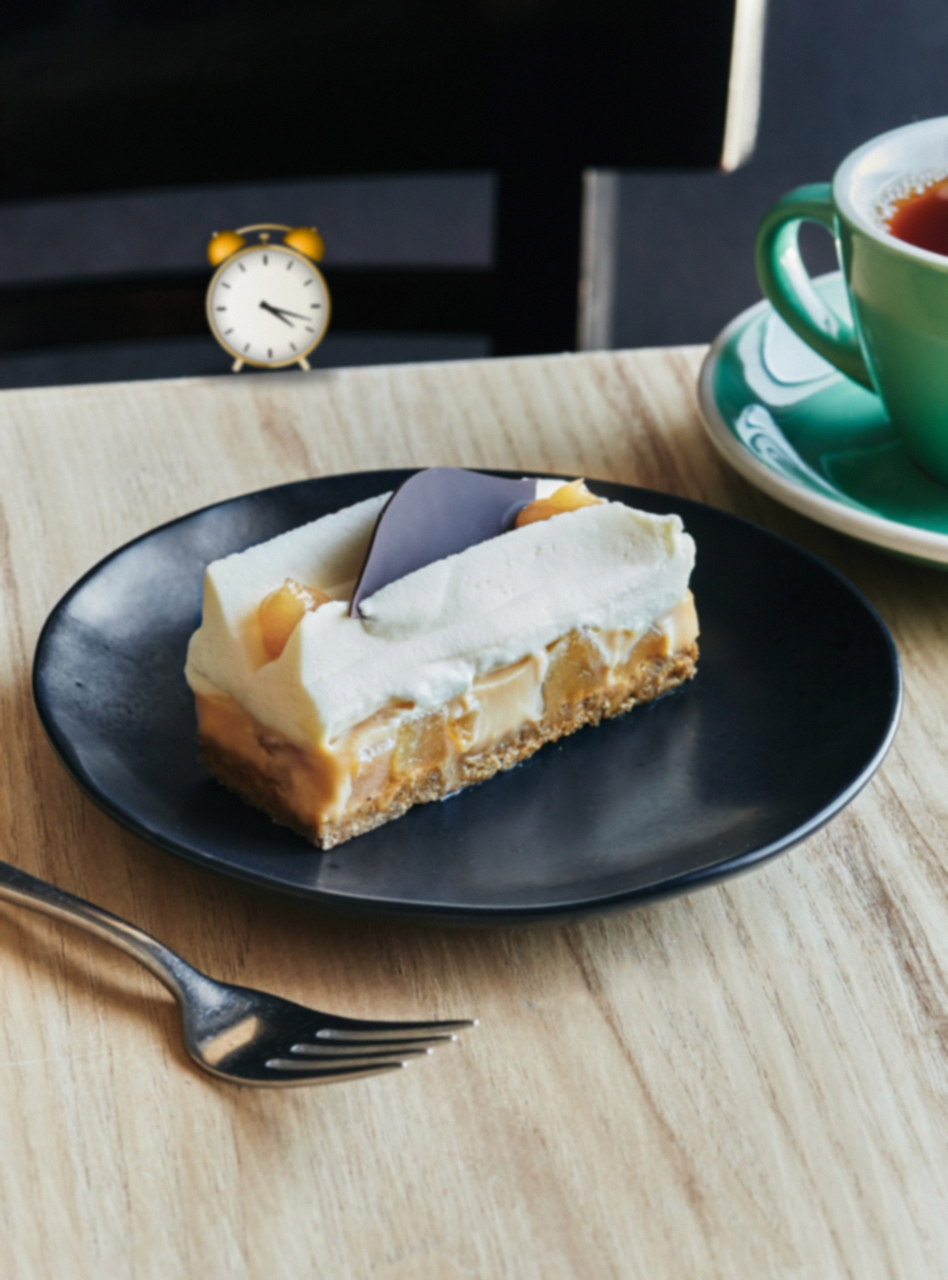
4:18
